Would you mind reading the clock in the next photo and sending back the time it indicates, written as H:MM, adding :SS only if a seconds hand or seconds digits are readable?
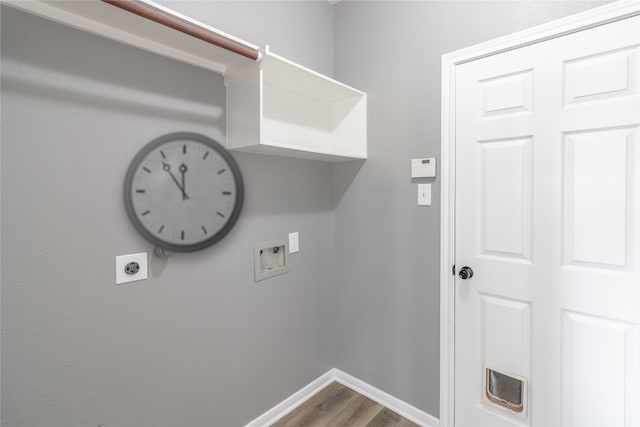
11:54
